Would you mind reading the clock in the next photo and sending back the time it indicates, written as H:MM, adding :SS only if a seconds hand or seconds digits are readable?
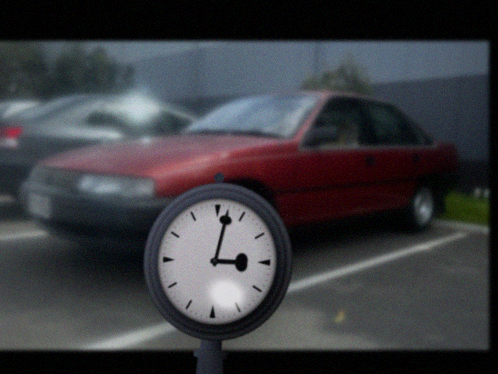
3:02
